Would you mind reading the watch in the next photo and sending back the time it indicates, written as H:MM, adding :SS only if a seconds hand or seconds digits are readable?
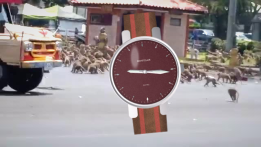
9:16
